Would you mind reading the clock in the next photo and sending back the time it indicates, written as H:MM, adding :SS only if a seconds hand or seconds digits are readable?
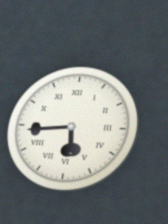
5:44
